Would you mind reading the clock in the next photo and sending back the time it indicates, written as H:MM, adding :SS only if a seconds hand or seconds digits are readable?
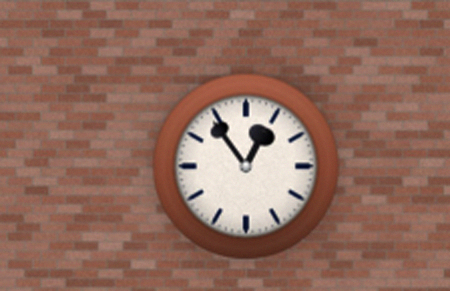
12:54
